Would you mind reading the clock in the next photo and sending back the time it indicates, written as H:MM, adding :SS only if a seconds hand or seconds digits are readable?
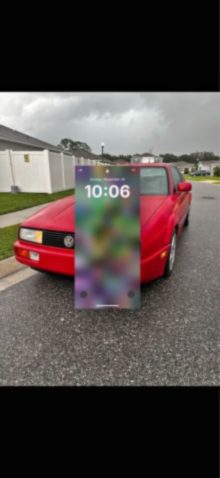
10:06
